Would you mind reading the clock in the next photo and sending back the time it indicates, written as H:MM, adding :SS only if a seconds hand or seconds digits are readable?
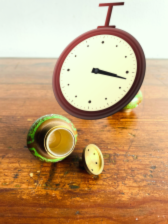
3:17
